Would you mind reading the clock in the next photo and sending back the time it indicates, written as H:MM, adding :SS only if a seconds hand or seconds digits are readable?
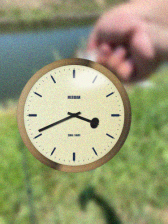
3:41
